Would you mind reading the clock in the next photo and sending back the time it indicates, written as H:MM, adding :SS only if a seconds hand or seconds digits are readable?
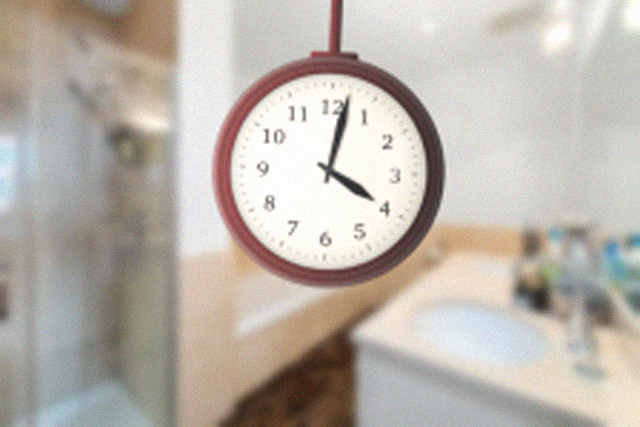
4:02
